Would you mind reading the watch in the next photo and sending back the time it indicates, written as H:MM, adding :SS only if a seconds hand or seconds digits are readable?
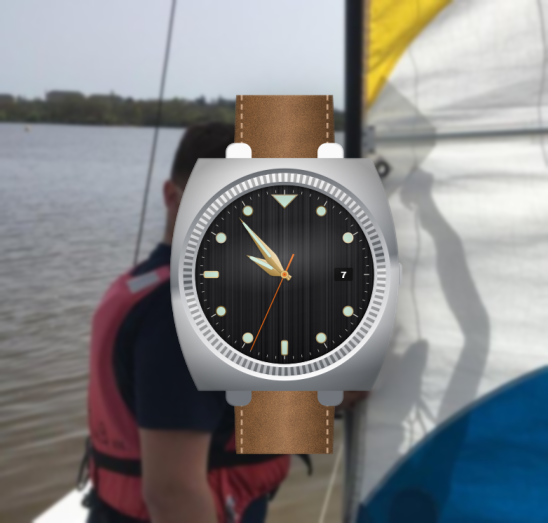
9:53:34
